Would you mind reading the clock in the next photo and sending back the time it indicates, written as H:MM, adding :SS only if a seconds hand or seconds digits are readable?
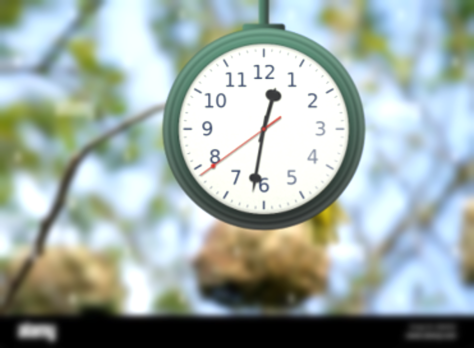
12:31:39
